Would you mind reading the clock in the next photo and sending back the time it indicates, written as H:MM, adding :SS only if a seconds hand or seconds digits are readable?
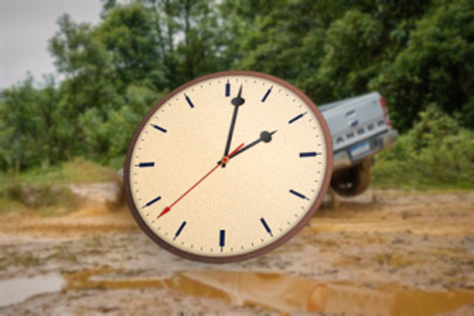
2:01:38
